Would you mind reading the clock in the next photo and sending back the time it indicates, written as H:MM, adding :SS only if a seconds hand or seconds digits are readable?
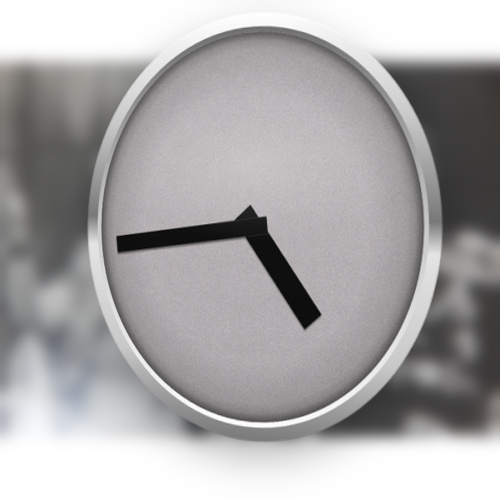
4:44
